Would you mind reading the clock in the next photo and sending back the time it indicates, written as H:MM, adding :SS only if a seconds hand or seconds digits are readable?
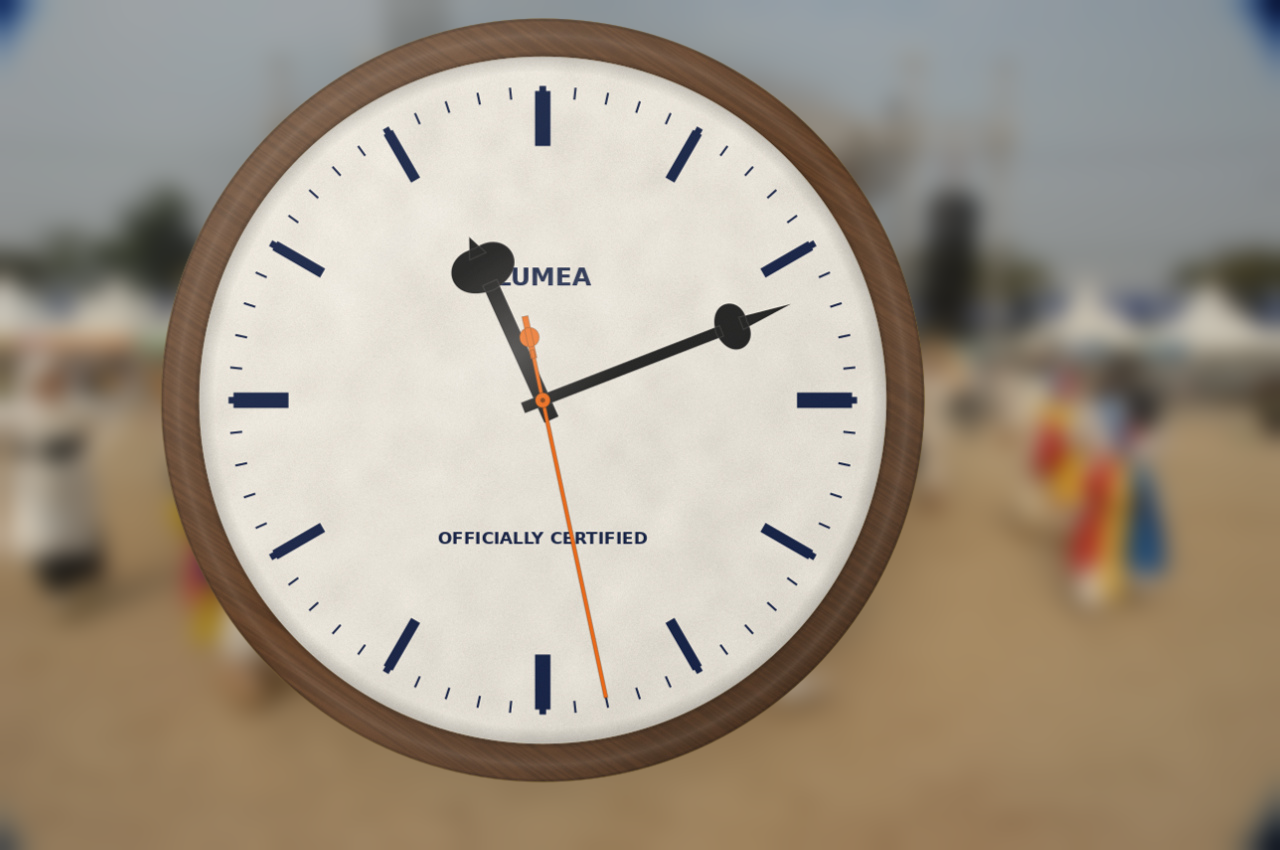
11:11:28
